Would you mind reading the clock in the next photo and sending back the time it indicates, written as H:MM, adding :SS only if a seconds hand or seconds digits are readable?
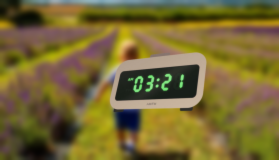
3:21
